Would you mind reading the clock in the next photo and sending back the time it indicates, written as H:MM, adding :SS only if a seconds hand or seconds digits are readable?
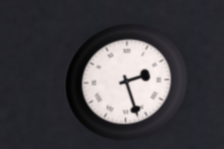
2:27
